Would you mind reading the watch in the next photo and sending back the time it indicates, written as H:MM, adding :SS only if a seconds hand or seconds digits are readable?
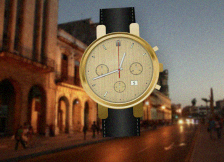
12:42
